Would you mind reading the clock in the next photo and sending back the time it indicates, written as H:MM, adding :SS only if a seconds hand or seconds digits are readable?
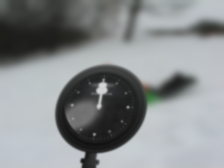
12:00
